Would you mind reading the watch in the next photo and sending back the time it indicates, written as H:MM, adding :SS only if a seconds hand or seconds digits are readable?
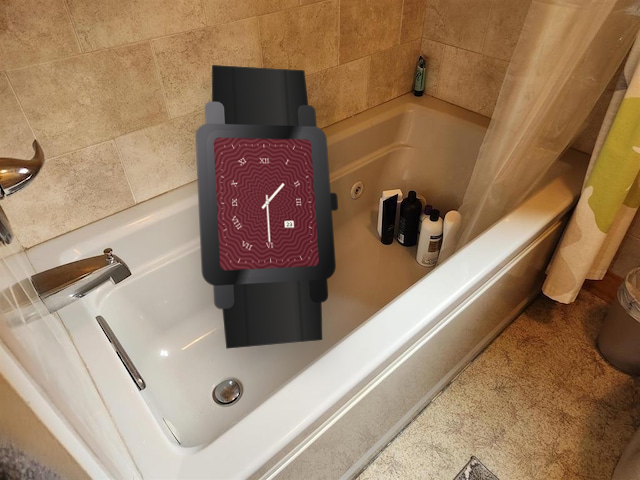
1:30
